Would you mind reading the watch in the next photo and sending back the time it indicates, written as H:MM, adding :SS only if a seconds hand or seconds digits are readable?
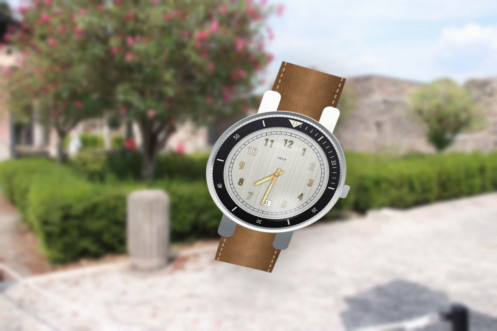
7:31
